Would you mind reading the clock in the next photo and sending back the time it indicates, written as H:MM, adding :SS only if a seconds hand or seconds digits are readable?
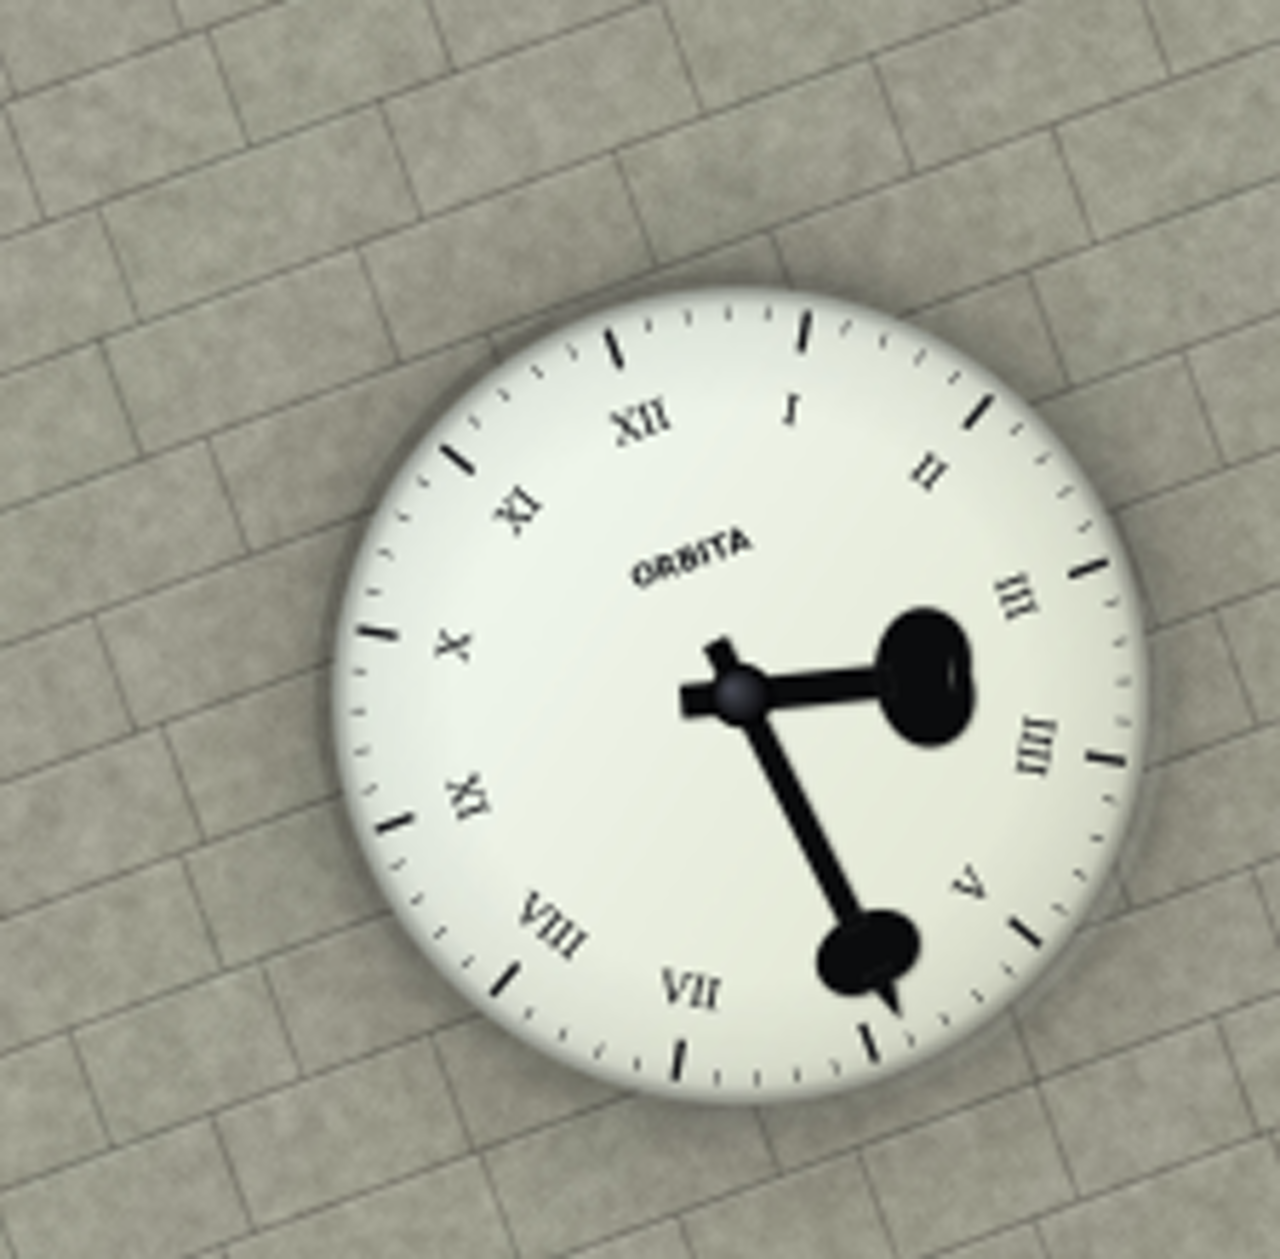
3:29
